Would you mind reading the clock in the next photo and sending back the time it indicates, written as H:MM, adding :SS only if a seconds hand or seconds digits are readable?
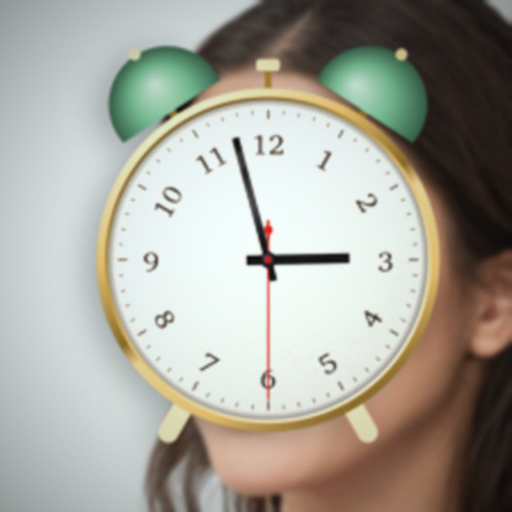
2:57:30
